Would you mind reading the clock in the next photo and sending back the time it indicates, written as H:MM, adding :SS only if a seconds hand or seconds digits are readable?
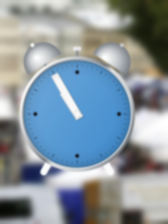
10:55
